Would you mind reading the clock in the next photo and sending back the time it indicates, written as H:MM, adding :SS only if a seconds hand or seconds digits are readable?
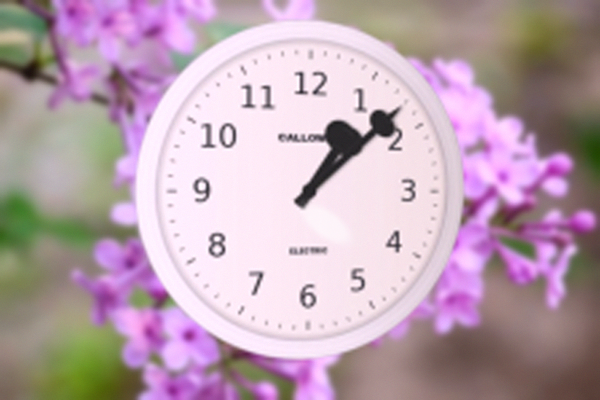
1:08
